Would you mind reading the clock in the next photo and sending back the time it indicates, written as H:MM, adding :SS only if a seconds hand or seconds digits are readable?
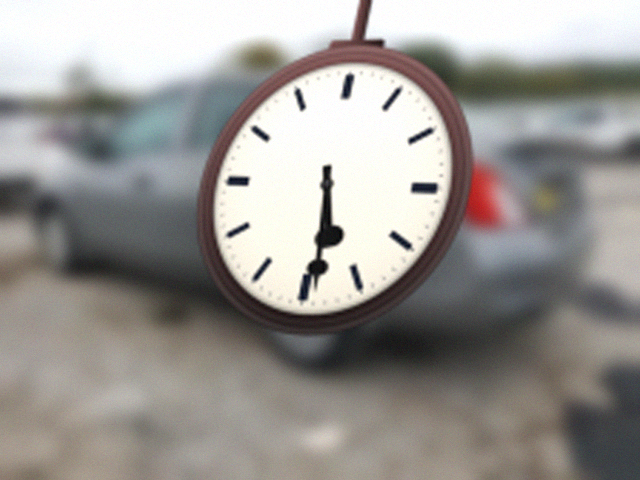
5:29
